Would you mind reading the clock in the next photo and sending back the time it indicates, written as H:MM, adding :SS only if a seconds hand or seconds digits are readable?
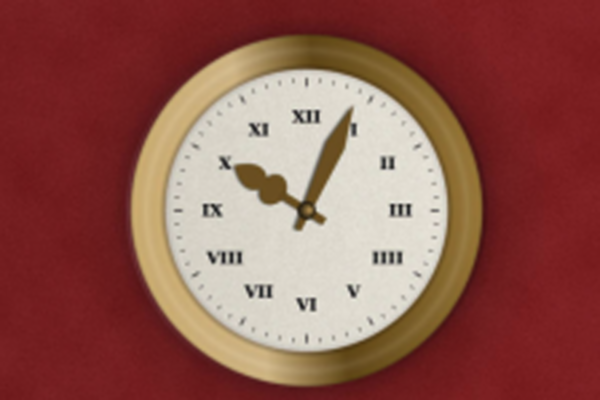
10:04
